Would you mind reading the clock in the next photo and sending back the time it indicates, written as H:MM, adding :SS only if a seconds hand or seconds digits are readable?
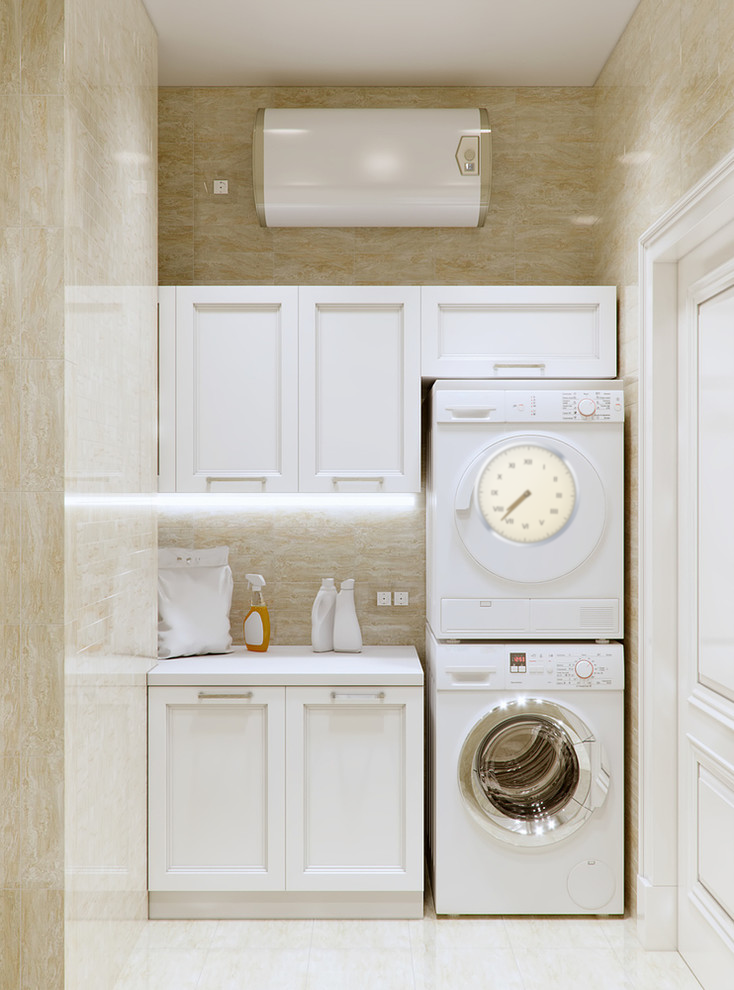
7:37
